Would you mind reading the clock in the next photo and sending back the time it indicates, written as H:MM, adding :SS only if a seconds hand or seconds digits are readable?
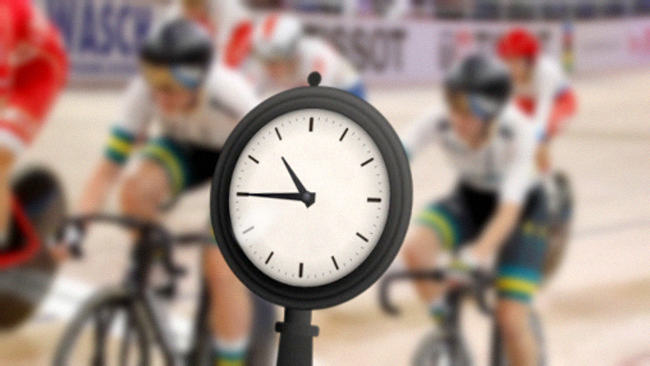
10:45
